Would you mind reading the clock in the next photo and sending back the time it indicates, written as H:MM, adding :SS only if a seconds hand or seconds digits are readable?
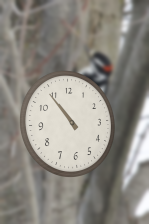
10:54
